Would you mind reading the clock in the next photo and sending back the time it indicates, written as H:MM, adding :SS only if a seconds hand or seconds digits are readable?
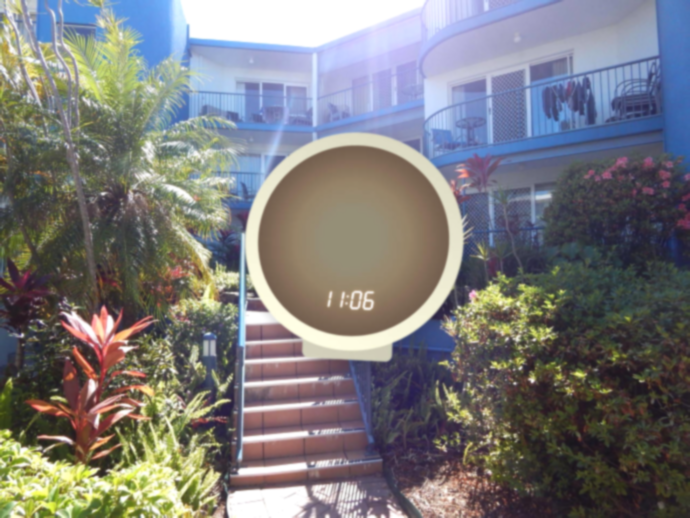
11:06
